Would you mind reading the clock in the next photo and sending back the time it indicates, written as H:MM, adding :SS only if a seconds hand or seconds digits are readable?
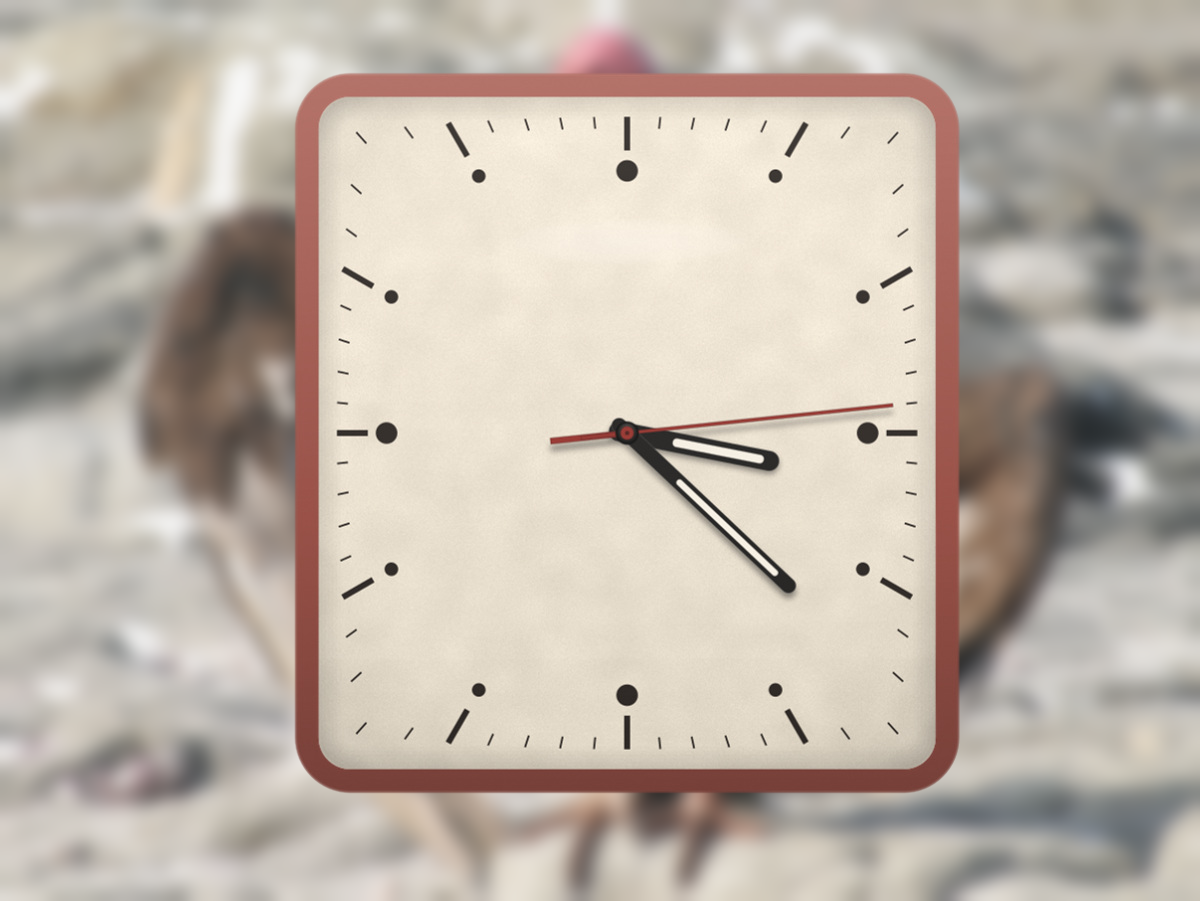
3:22:14
